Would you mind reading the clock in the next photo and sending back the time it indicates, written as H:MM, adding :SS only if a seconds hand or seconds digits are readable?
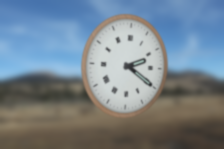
2:20
